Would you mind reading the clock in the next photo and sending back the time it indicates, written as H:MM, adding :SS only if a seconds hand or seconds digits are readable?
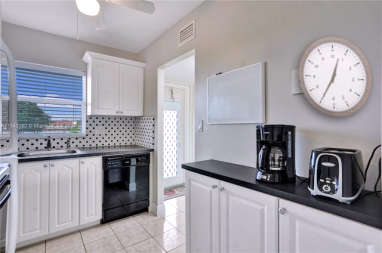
12:35
